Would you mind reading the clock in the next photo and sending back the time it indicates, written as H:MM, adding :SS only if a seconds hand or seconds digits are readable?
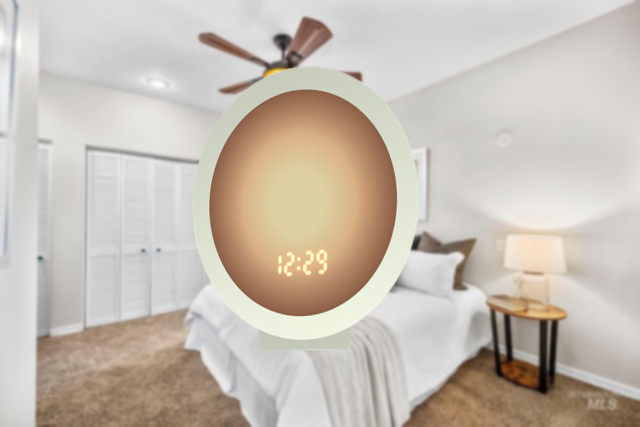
12:29
